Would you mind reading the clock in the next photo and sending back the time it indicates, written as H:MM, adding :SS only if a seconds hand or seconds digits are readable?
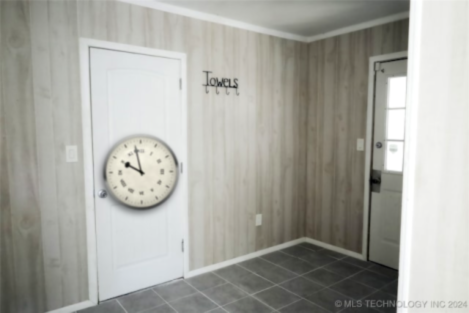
9:58
